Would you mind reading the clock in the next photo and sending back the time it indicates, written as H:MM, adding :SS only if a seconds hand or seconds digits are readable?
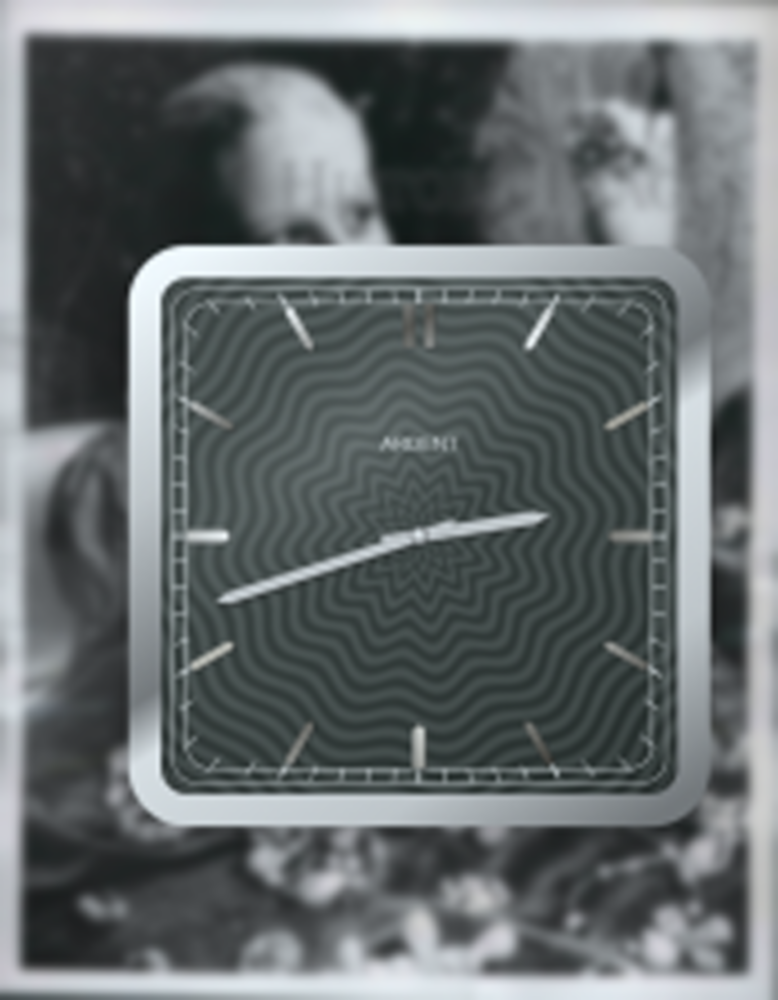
2:42
